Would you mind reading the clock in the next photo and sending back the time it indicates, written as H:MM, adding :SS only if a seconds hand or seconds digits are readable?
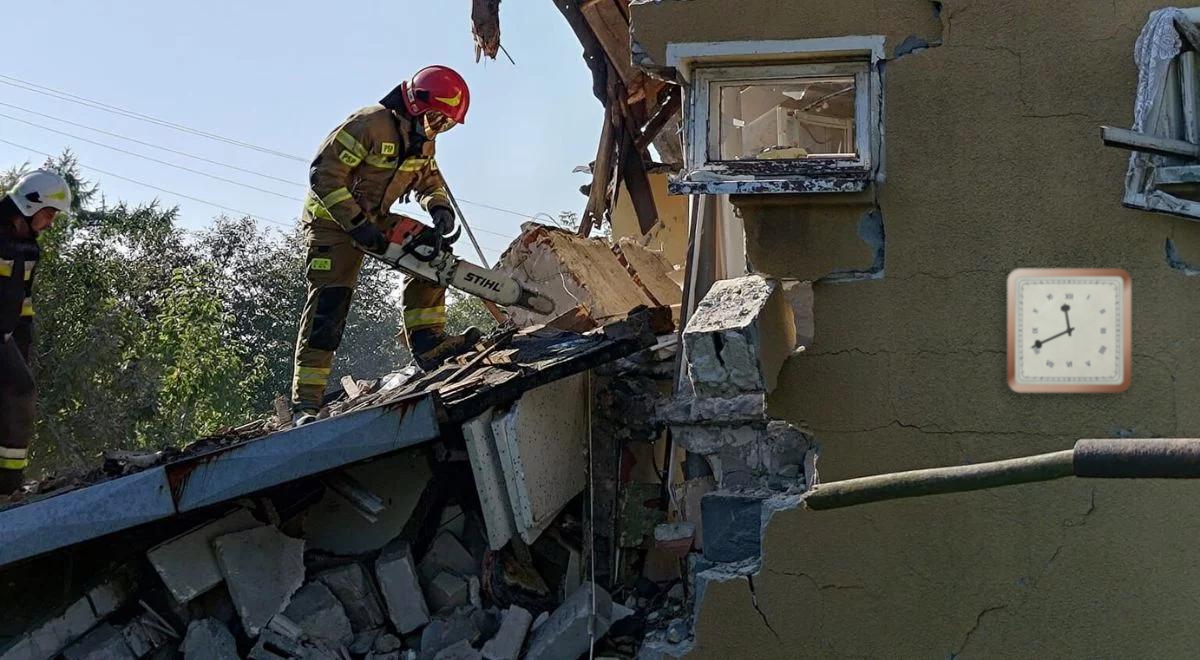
11:41
